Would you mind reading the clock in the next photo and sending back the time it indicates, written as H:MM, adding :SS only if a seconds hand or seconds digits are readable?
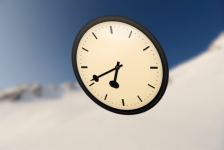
6:41
